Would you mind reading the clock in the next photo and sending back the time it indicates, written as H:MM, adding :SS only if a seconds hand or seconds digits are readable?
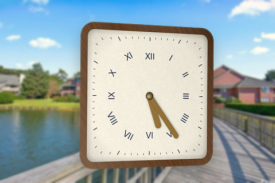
5:24
